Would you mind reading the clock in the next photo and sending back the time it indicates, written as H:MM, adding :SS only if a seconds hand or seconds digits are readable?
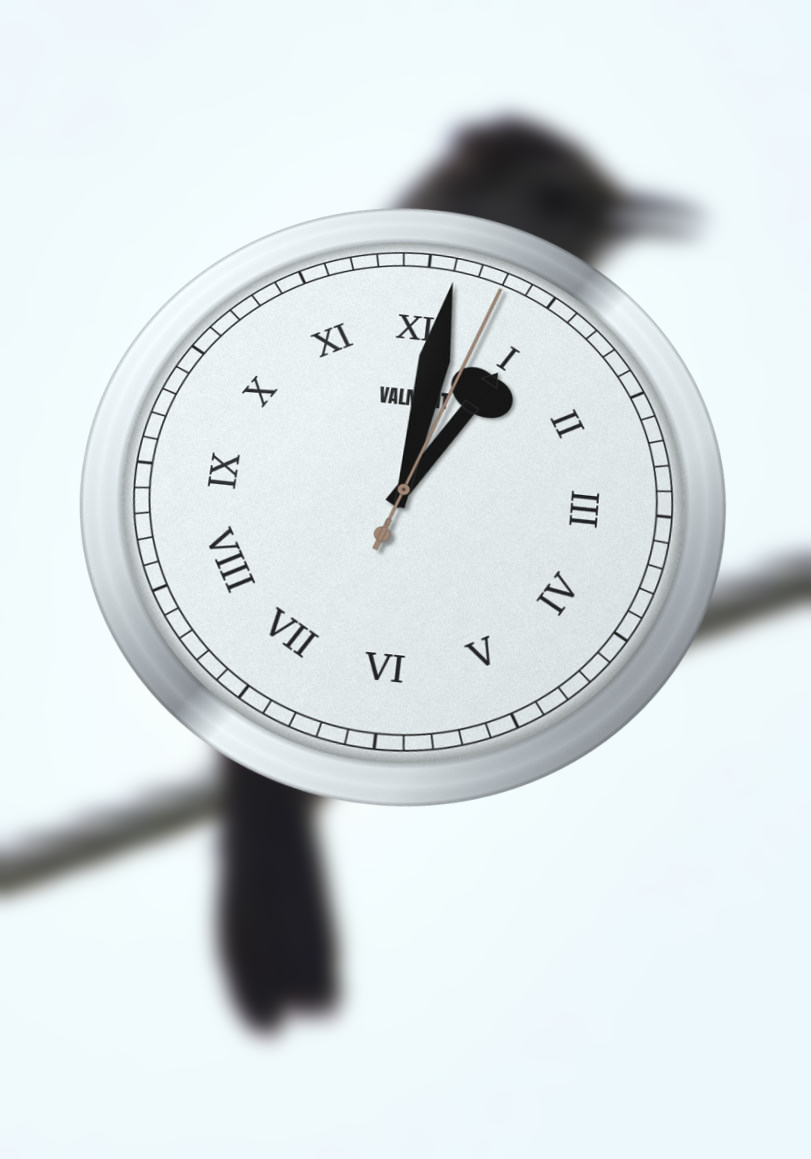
1:01:03
